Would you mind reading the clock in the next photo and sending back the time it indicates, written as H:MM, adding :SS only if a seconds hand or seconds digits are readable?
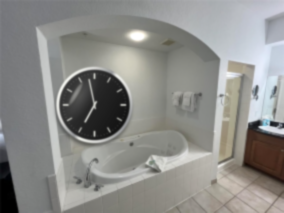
6:58
